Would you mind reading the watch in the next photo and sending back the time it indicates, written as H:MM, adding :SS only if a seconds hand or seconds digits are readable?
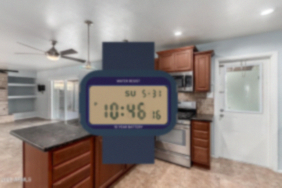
10:46
